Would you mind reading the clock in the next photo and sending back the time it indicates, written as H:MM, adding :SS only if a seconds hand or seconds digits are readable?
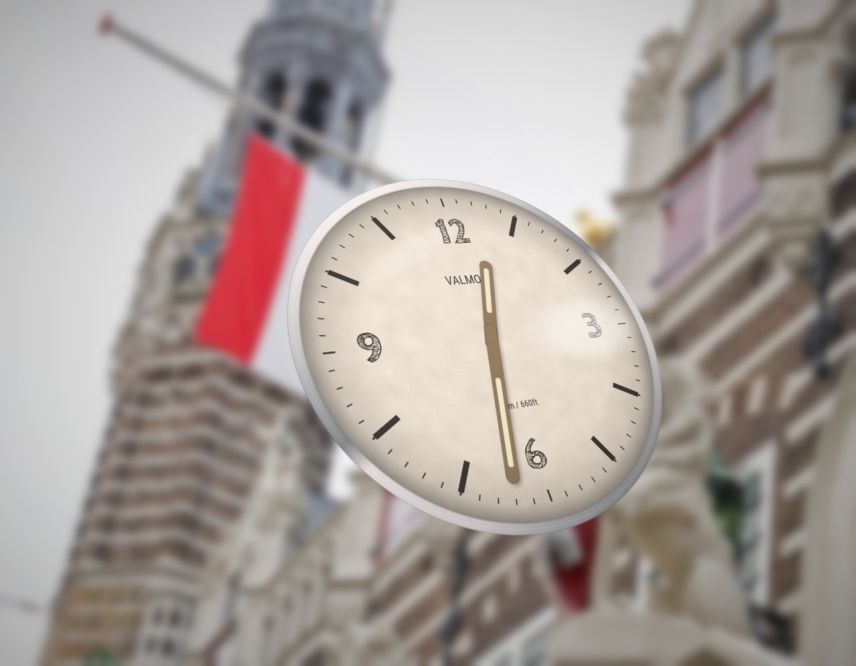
12:32
